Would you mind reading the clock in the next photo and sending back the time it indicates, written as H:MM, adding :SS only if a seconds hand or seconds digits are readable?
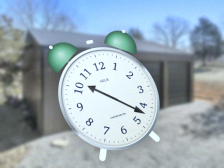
10:22
